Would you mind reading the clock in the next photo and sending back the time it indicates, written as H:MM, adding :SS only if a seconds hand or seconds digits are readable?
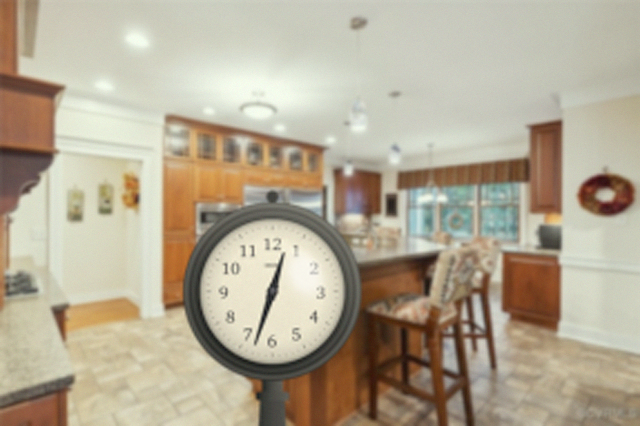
12:33
